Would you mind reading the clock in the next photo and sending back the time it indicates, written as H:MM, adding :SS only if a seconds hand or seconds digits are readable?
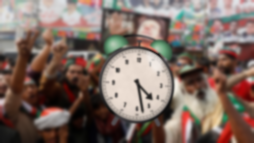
4:28
